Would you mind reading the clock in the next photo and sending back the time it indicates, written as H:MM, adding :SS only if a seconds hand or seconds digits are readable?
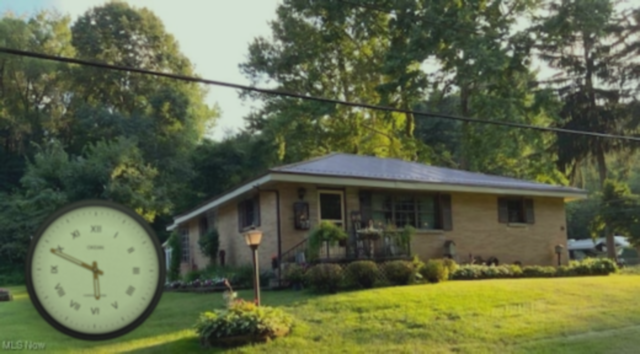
5:49
